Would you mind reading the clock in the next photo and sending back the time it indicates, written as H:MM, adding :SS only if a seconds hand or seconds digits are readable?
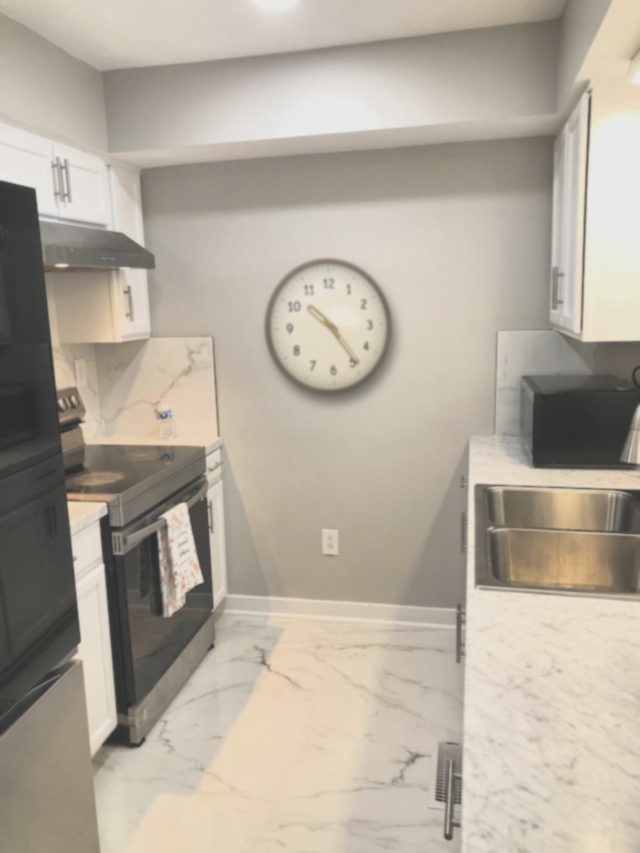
10:24
